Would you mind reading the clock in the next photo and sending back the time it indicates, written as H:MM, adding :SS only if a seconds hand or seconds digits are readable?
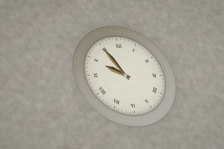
9:55
